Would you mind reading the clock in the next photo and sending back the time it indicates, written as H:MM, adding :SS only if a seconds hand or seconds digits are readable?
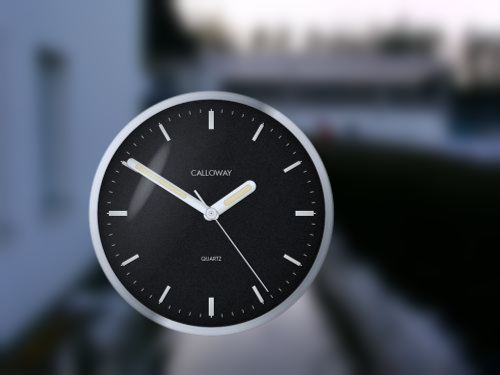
1:50:24
